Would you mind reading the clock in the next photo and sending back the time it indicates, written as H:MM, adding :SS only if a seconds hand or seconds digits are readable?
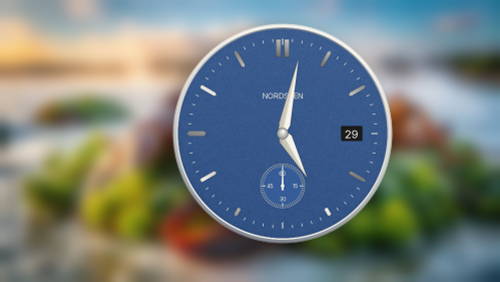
5:02
